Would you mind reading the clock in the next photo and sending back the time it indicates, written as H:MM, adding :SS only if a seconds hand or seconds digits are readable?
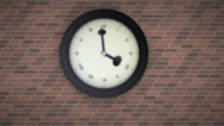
3:59
